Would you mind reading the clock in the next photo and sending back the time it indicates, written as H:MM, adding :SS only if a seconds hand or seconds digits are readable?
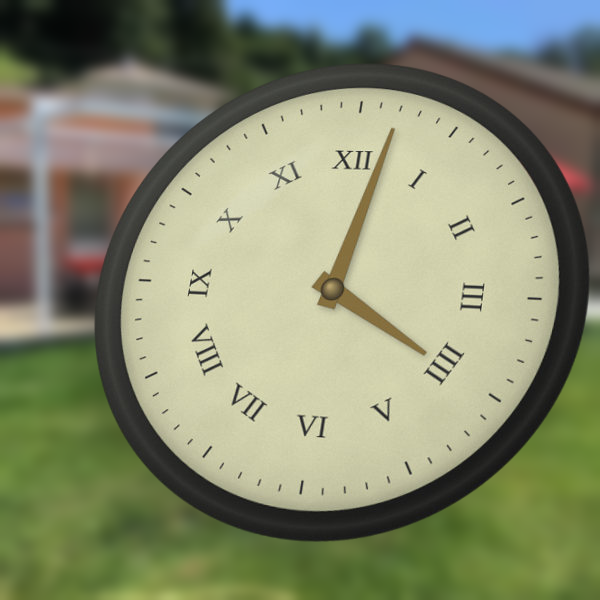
4:02
